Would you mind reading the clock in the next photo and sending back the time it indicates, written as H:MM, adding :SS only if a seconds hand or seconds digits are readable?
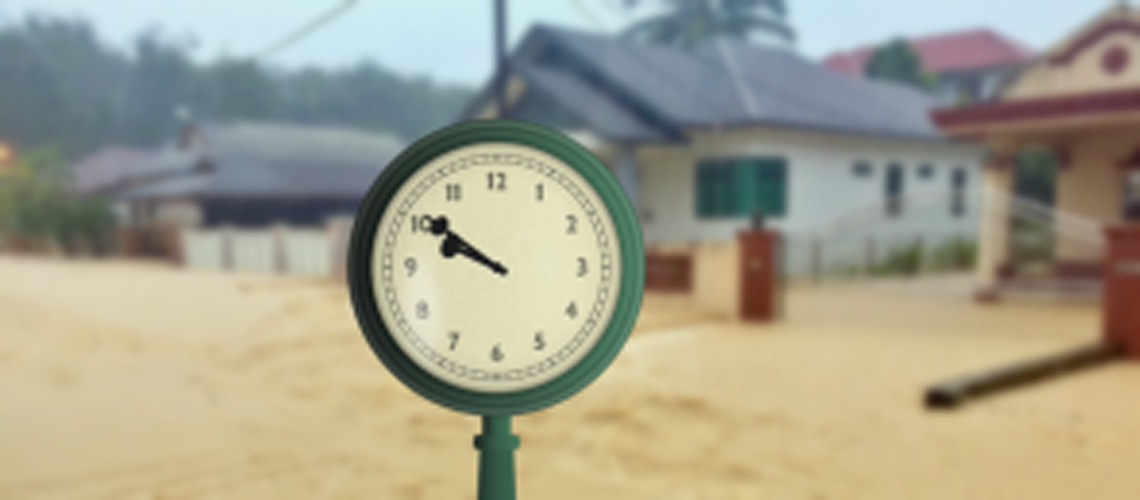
9:51
